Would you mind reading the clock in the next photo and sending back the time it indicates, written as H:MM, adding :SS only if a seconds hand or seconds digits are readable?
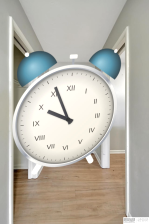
9:56
